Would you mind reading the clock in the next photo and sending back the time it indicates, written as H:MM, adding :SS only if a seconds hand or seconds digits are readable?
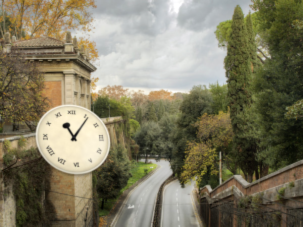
11:06
